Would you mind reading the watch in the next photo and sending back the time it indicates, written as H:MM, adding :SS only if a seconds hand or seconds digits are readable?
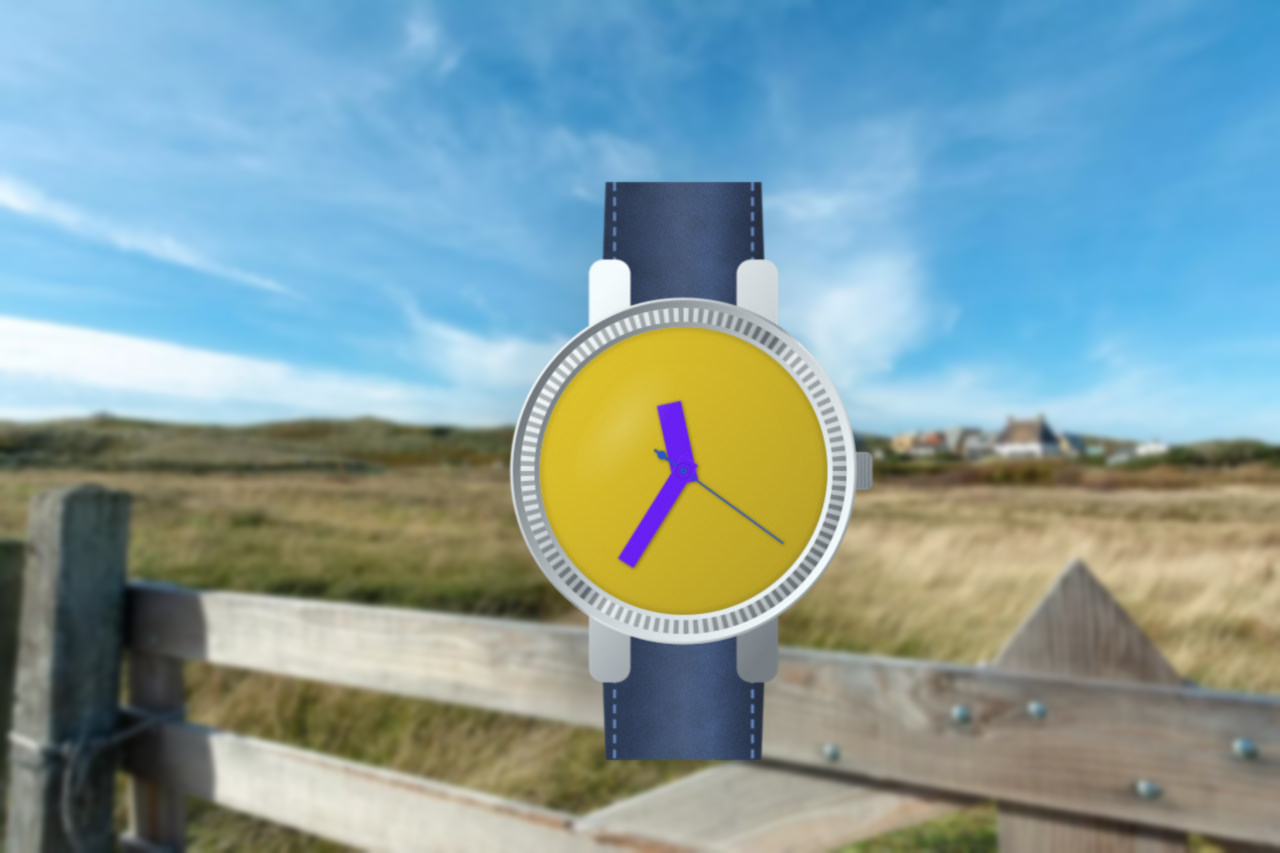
11:35:21
